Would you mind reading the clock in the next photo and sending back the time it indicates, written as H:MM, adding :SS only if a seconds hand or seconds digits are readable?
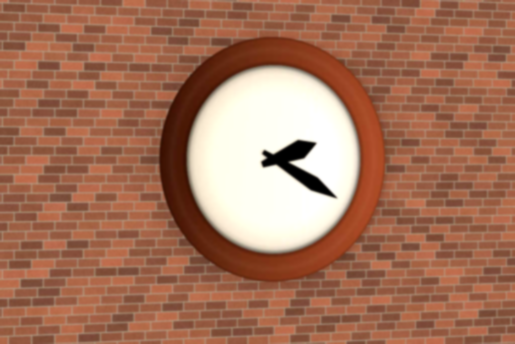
2:20
